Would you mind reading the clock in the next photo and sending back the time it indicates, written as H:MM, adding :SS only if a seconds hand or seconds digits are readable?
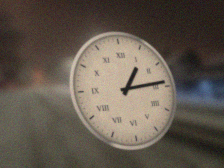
1:14
